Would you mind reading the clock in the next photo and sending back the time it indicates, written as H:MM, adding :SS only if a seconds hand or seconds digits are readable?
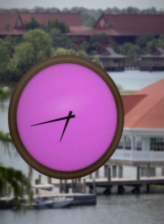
6:43
